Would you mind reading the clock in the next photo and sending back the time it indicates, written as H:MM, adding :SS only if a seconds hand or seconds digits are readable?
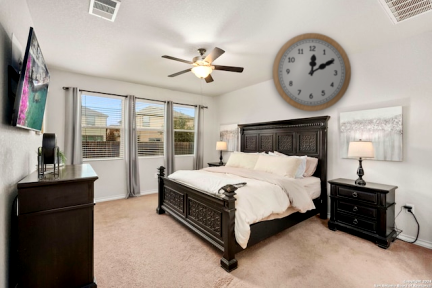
12:10
